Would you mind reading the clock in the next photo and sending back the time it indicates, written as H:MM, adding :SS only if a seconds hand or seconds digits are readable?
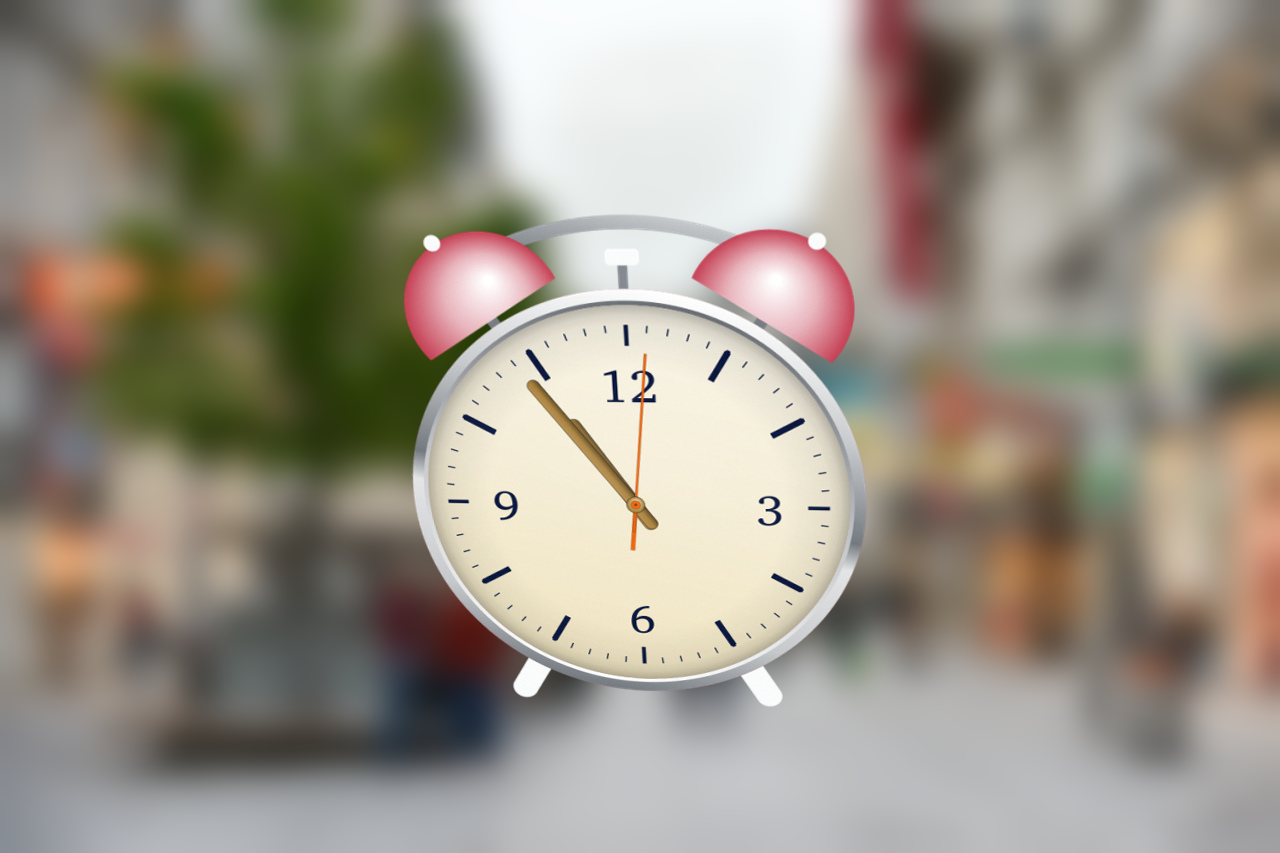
10:54:01
